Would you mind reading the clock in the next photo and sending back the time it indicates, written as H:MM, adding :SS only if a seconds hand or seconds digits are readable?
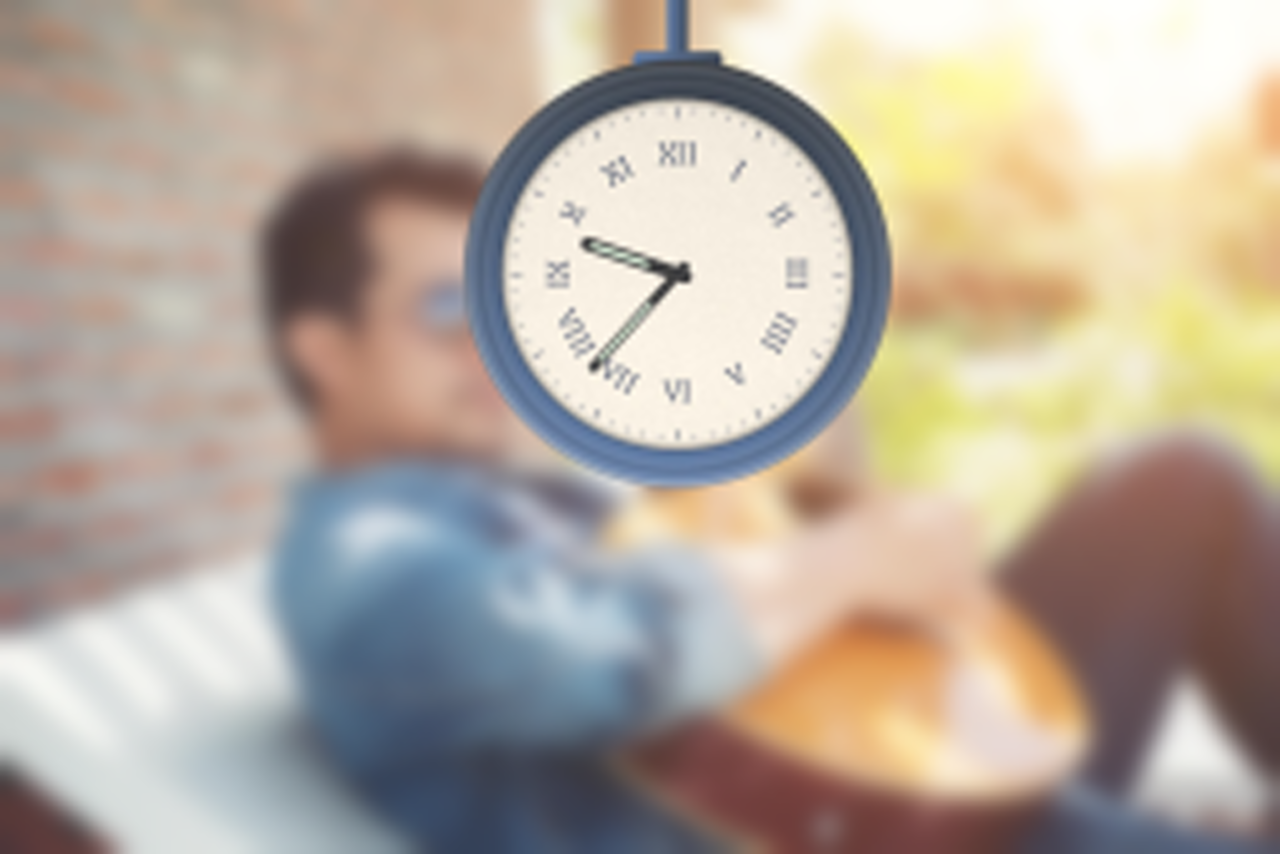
9:37
